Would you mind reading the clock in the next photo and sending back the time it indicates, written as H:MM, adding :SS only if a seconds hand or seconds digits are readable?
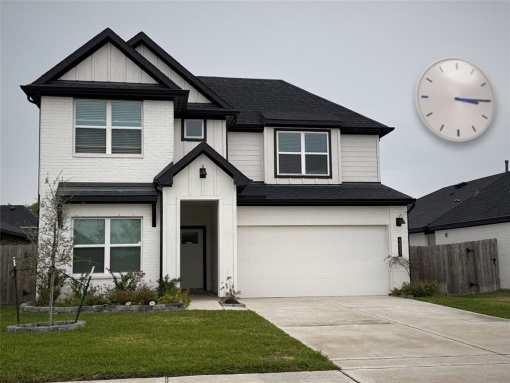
3:15
